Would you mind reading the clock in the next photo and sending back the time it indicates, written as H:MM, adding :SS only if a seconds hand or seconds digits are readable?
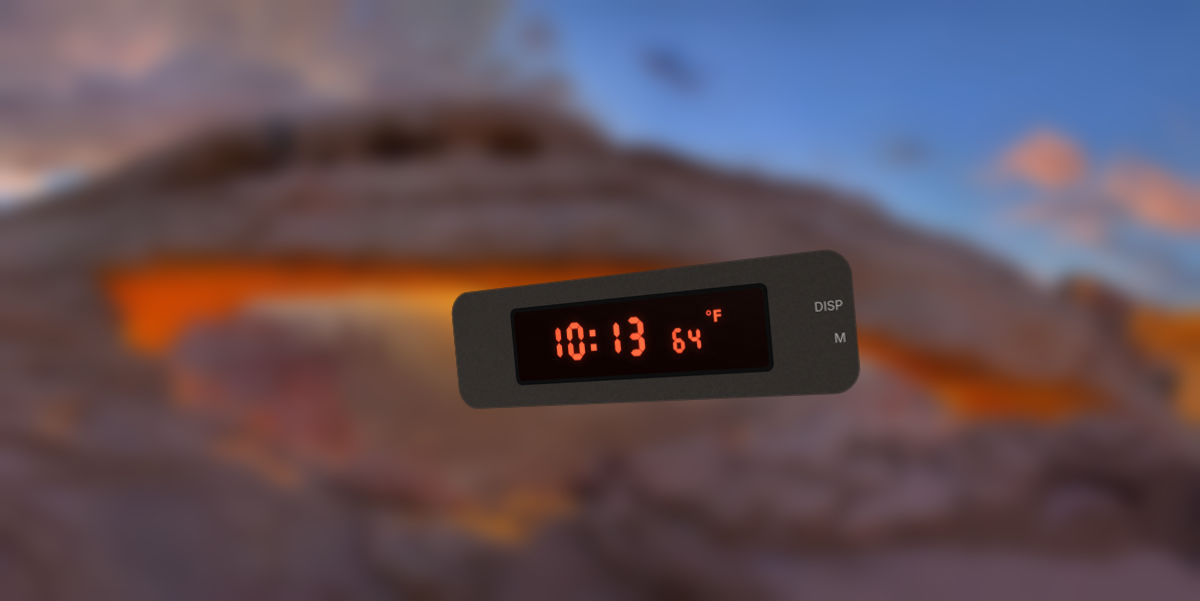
10:13
